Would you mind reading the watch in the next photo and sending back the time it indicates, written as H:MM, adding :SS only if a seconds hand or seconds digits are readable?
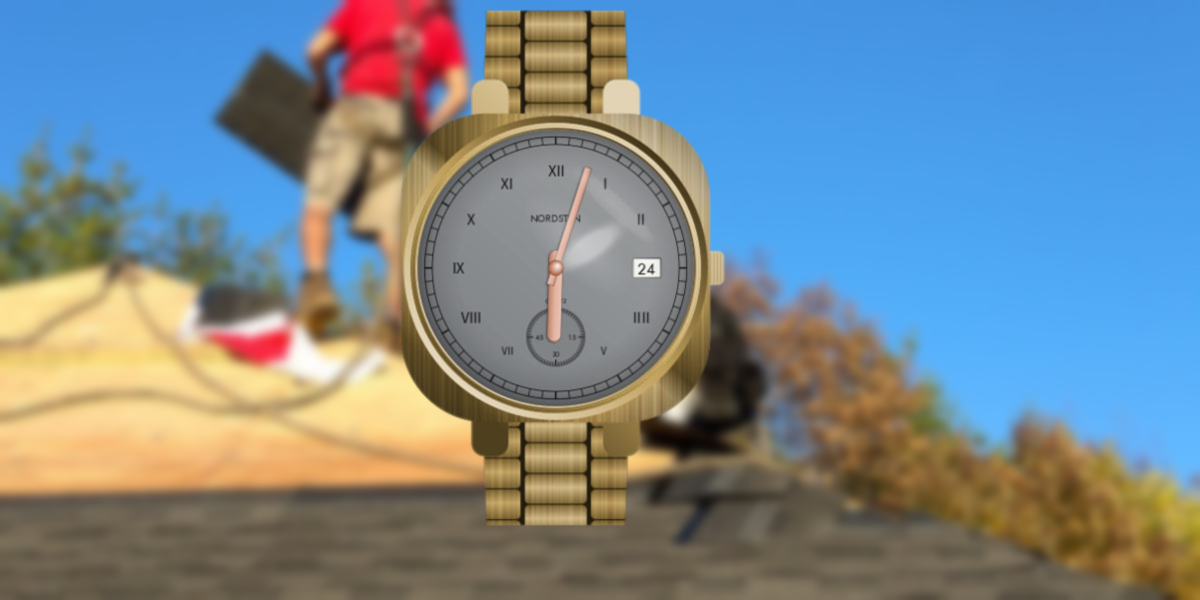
6:03
